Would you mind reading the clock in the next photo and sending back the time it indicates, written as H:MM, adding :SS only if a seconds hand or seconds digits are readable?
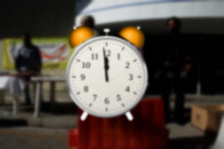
11:59
